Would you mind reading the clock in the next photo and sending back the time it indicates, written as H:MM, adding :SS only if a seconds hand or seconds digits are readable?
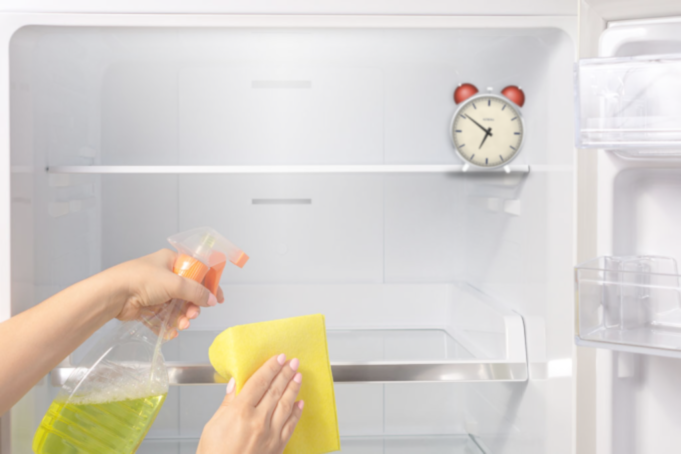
6:51
